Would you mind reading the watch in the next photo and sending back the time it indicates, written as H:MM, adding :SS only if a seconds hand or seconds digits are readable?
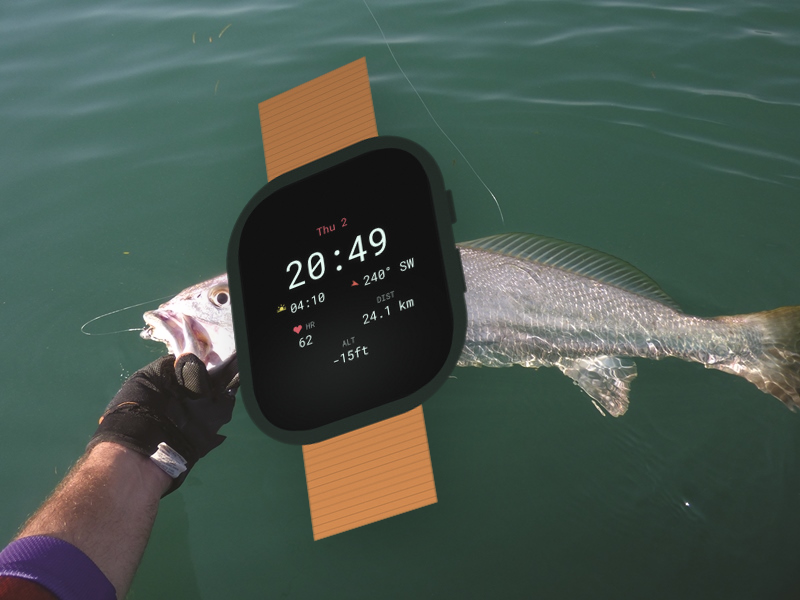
20:49
